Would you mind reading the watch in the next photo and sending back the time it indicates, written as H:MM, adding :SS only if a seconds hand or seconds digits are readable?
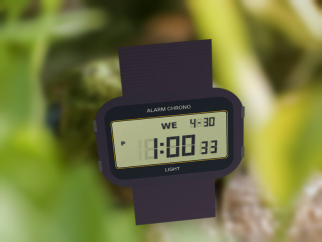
1:00:33
